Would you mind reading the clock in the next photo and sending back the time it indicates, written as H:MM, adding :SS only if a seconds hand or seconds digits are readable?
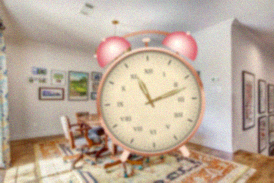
11:12
